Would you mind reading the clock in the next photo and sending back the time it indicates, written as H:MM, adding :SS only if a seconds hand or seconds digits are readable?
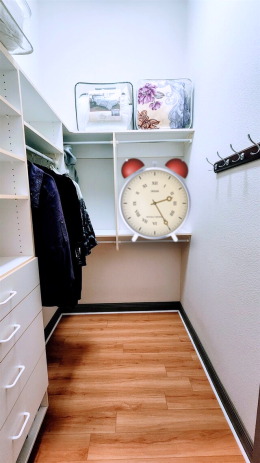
2:25
